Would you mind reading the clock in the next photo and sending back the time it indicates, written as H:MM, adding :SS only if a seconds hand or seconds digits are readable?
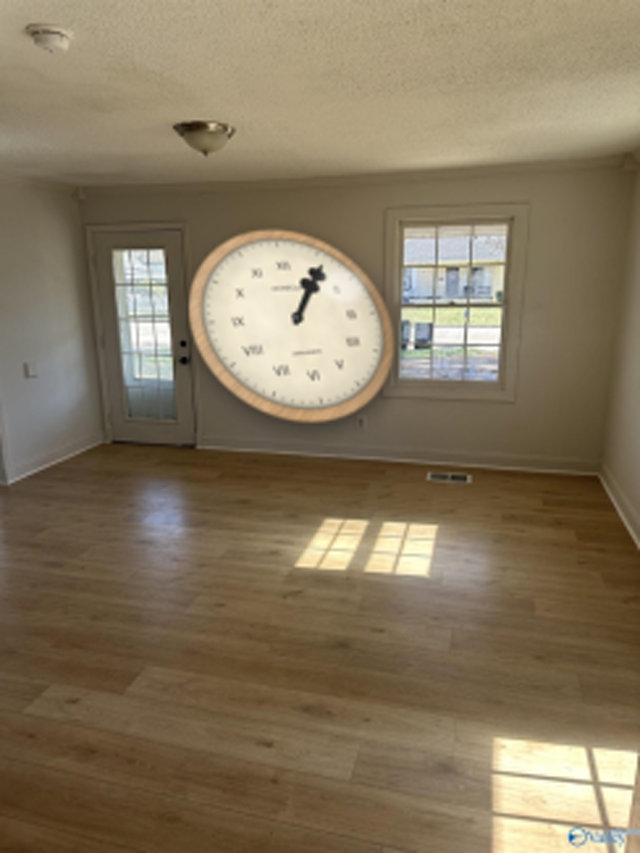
1:06
